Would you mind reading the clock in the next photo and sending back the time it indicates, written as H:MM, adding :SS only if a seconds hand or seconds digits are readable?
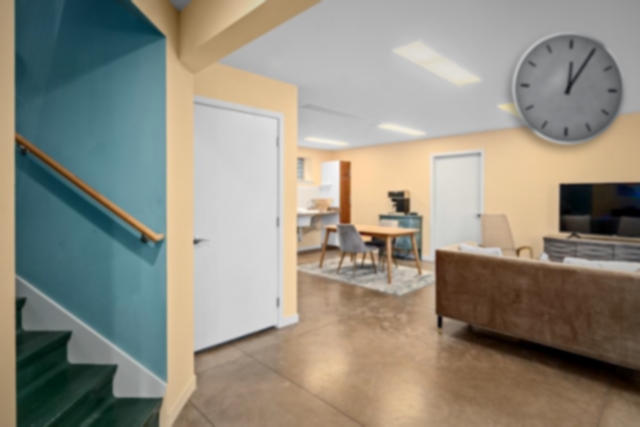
12:05
